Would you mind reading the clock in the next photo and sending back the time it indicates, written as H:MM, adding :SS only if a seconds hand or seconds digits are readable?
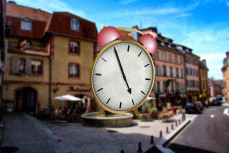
4:55
